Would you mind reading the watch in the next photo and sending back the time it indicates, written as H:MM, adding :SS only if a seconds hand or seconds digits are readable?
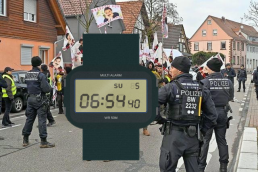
6:54:40
